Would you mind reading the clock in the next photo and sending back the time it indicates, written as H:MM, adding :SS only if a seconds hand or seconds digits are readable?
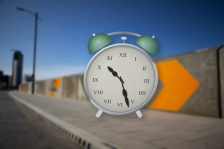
10:27
